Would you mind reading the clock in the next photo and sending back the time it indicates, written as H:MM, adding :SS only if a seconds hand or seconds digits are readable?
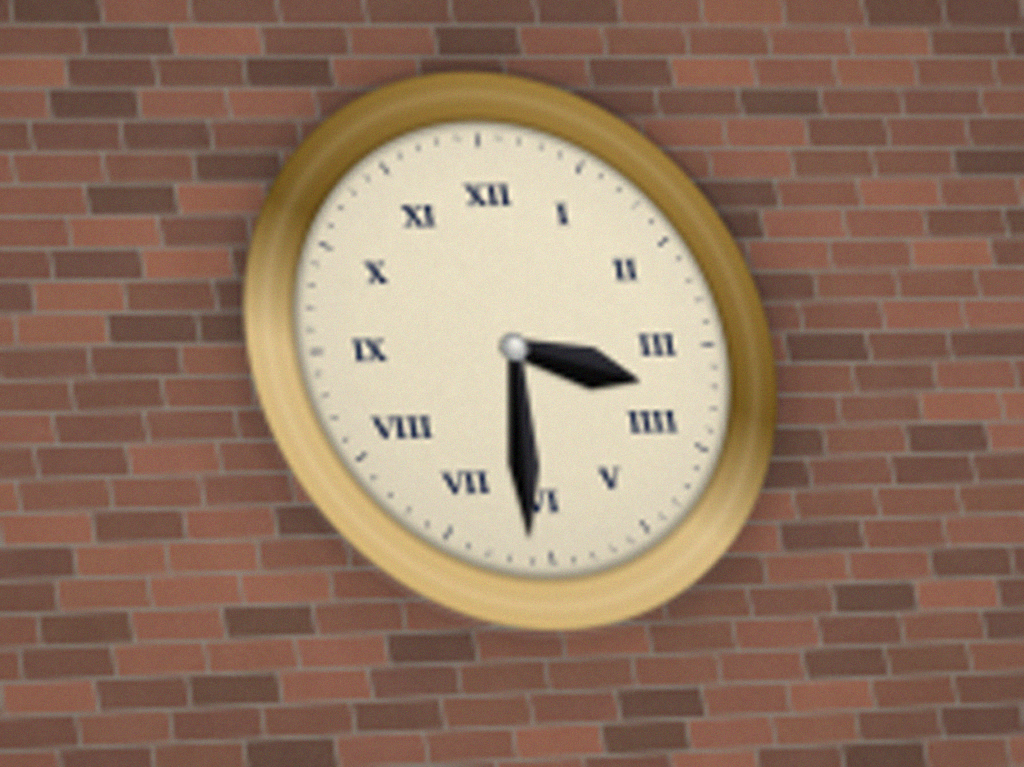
3:31
